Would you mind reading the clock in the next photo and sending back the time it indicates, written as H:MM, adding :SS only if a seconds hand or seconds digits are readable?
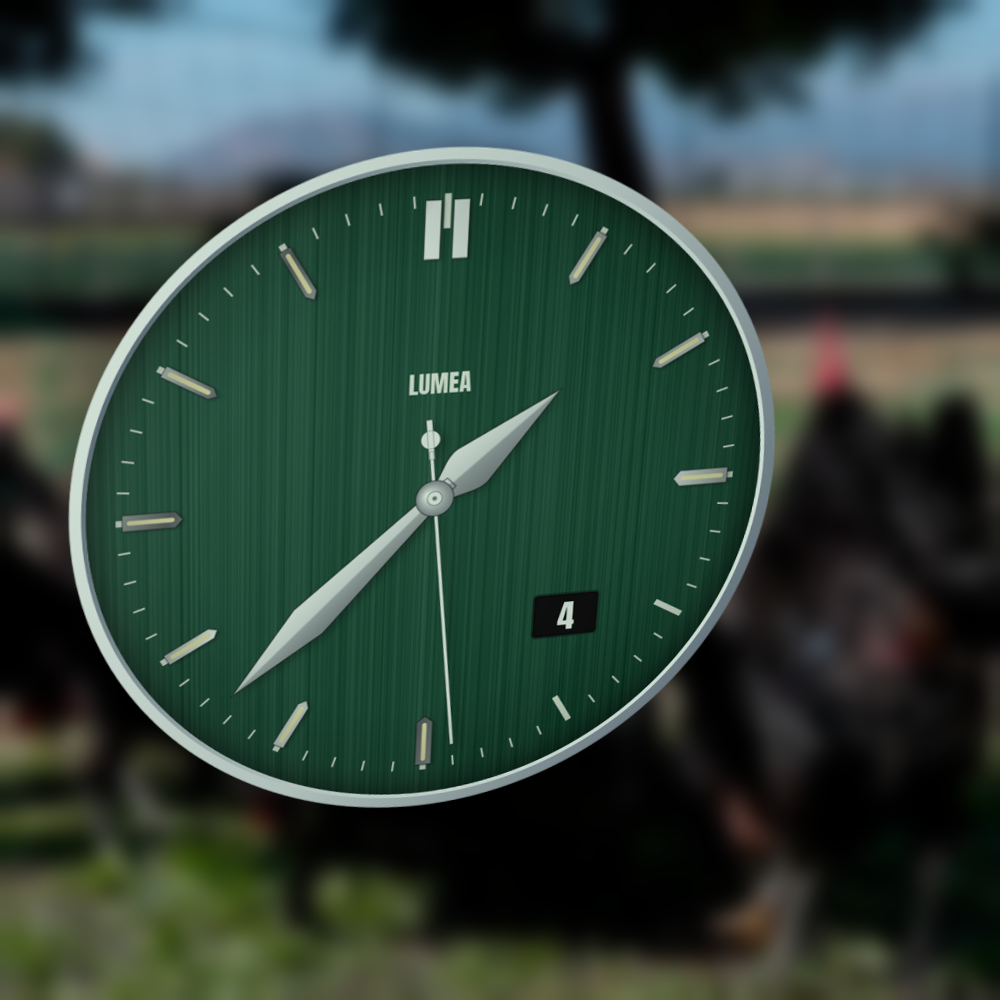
1:37:29
